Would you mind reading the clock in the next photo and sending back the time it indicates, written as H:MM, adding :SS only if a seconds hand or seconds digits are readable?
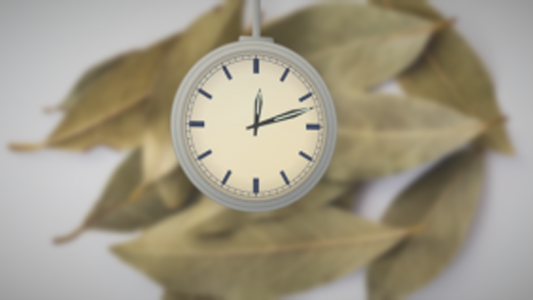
12:12
